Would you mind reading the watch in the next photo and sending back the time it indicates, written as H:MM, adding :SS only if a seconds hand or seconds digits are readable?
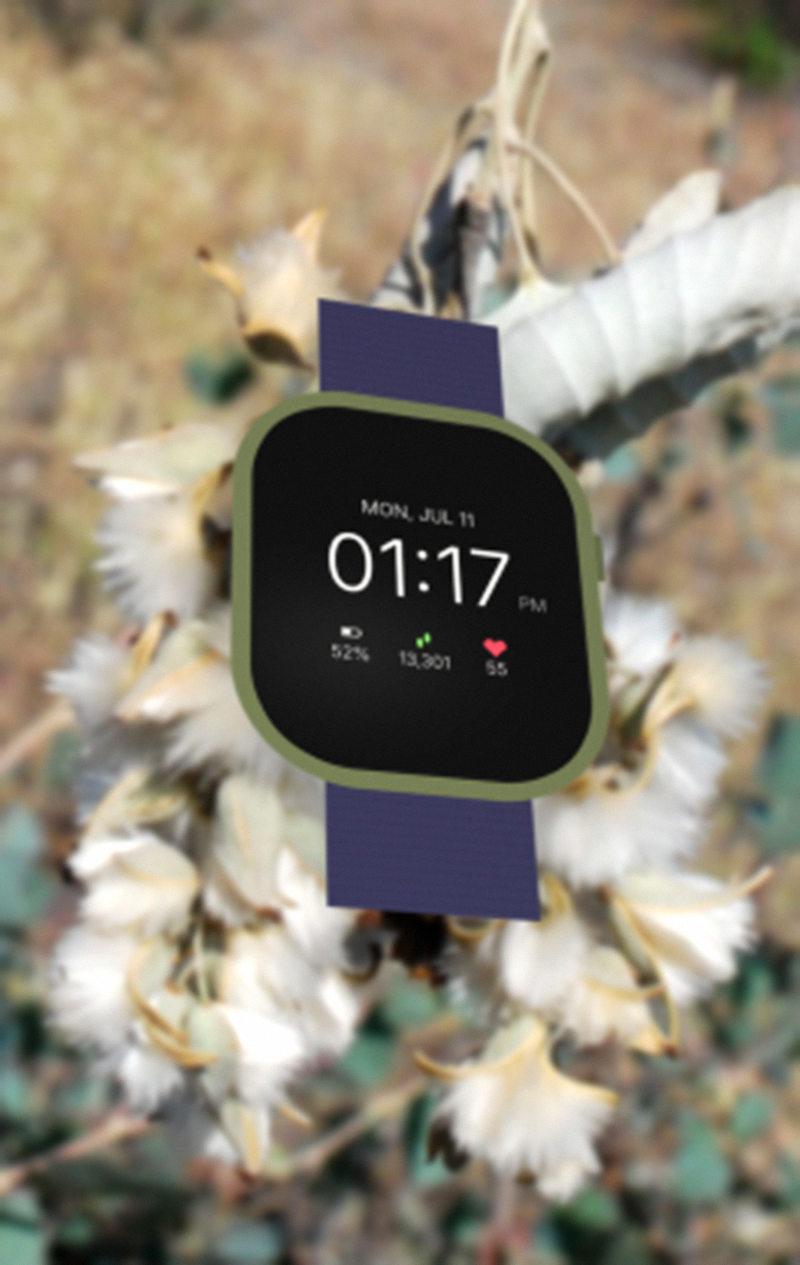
1:17
